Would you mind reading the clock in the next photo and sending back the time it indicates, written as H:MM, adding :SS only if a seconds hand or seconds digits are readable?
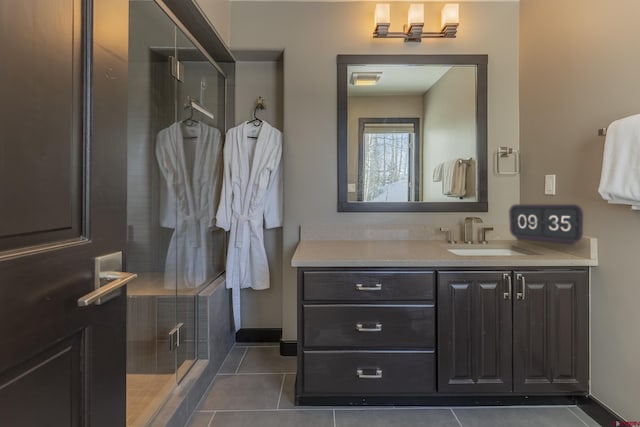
9:35
